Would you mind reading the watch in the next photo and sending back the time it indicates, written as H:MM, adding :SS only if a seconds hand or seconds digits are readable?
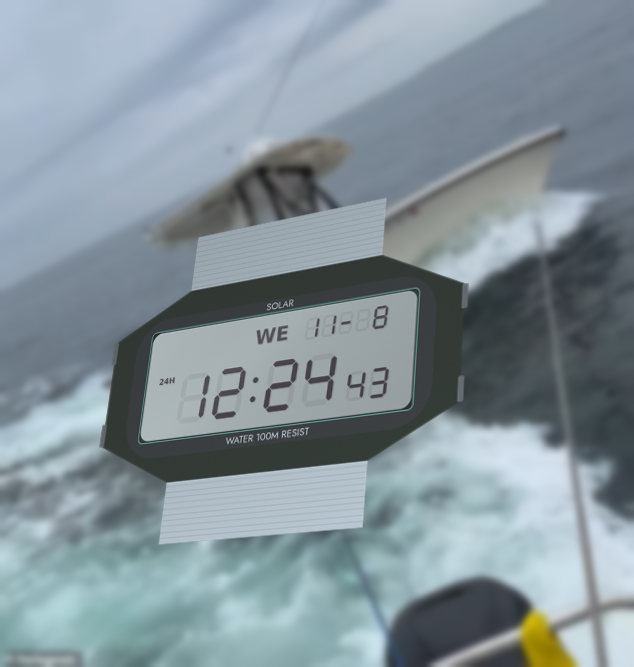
12:24:43
